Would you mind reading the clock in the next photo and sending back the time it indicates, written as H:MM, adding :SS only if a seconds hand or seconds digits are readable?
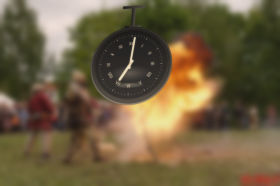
7:01
